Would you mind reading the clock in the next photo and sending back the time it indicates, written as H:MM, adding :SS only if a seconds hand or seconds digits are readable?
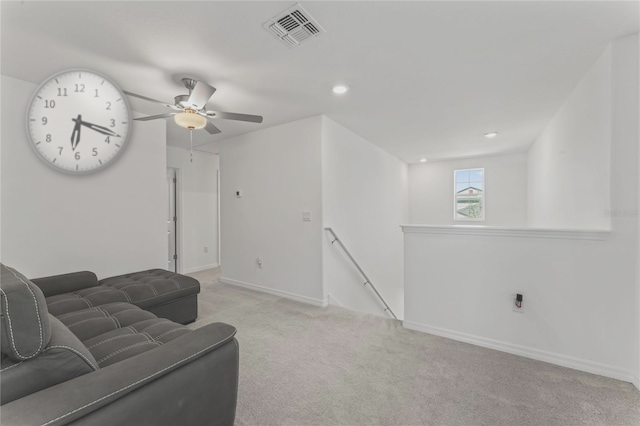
6:18
